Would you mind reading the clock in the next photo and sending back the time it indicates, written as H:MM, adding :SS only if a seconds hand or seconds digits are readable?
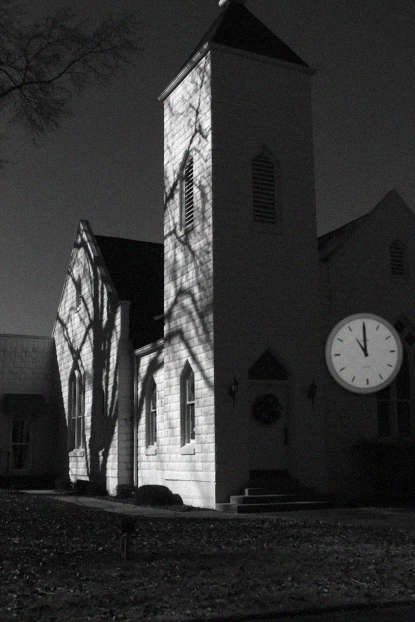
11:00
